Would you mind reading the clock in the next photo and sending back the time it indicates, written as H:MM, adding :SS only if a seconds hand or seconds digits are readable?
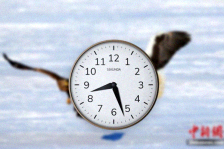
8:27
